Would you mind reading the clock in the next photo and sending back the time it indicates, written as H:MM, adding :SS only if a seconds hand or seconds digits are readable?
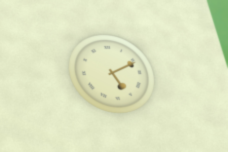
5:11
